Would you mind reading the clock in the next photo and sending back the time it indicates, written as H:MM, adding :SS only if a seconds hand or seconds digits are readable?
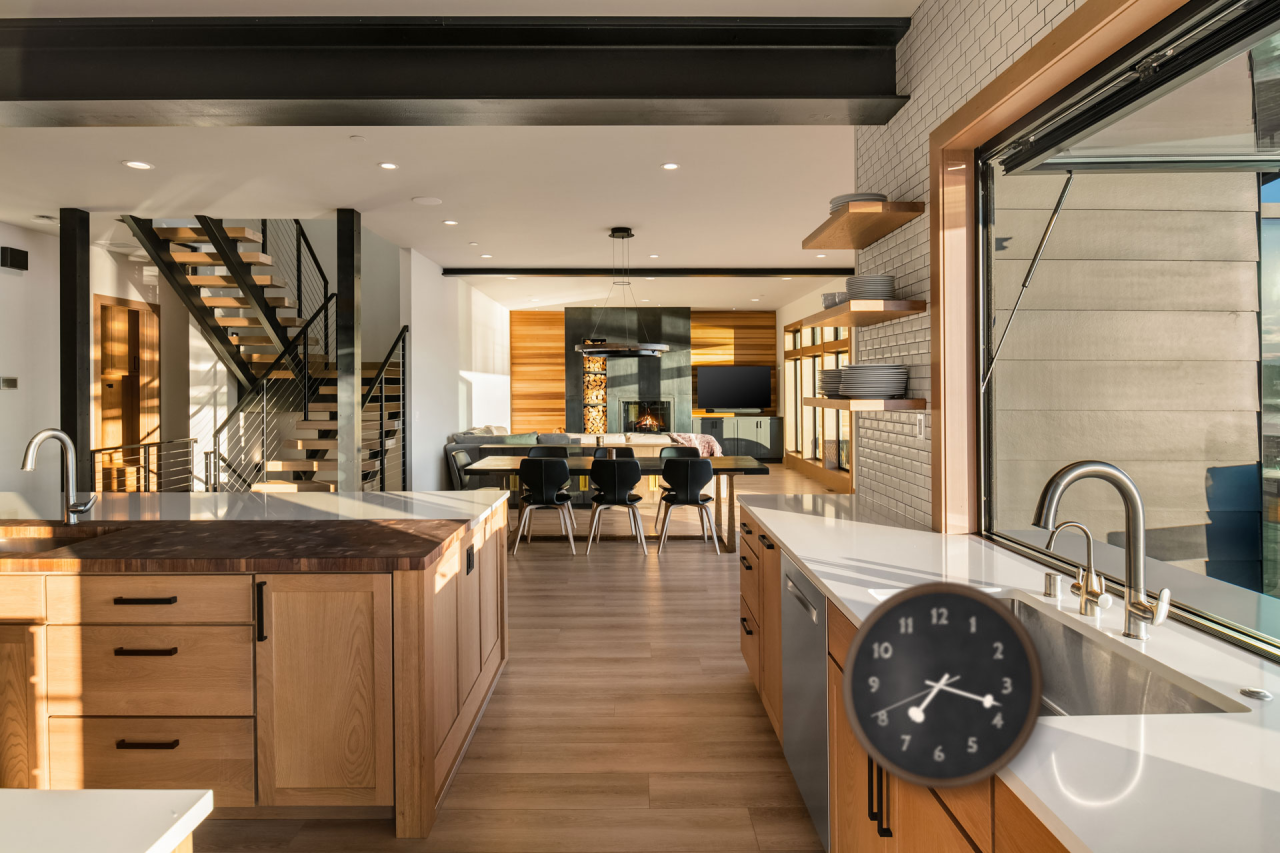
7:17:41
